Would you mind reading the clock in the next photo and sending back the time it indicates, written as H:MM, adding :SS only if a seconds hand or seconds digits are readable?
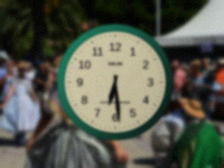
6:29
